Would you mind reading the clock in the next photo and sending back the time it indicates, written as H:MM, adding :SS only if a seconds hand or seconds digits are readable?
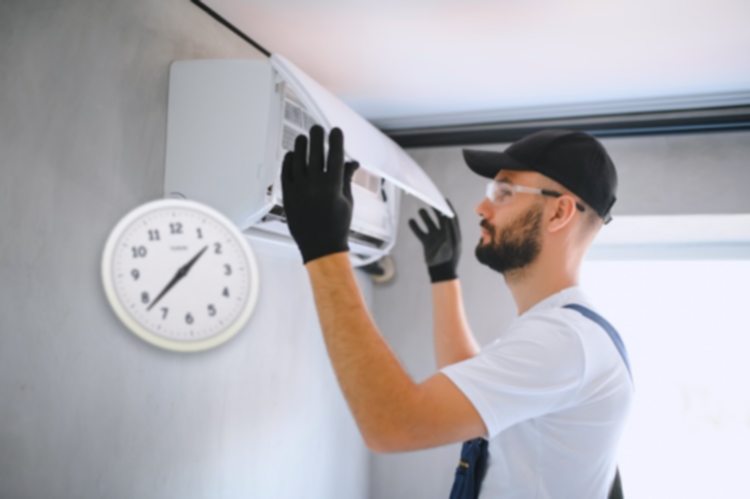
1:38
